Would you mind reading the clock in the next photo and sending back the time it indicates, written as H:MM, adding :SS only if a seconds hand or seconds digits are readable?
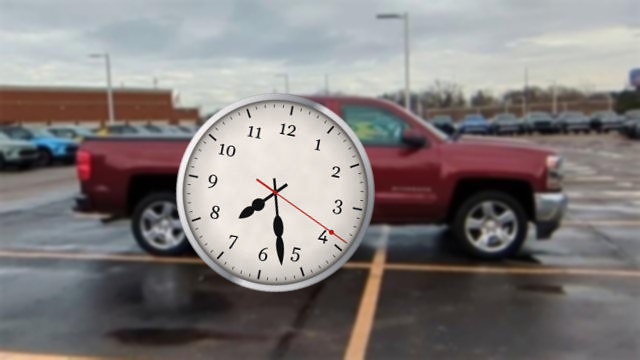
7:27:19
